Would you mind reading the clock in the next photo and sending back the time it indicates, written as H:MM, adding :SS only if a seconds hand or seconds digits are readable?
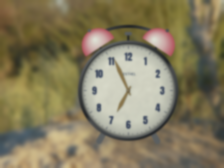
6:56
